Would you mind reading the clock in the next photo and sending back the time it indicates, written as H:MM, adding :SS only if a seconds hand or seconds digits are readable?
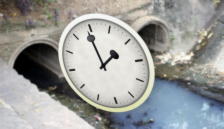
1:59
